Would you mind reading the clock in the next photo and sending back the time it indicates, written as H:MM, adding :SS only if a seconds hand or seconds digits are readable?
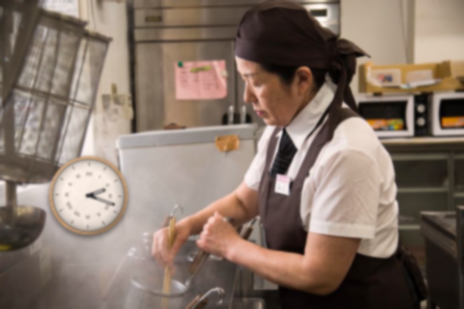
2:18
